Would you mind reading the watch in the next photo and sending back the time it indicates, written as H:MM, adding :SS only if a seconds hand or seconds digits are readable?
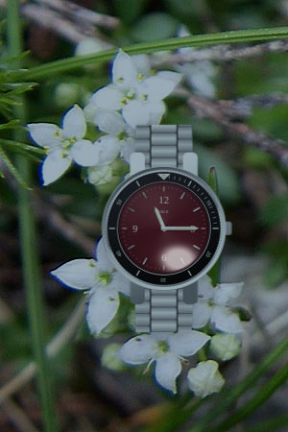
11:15
